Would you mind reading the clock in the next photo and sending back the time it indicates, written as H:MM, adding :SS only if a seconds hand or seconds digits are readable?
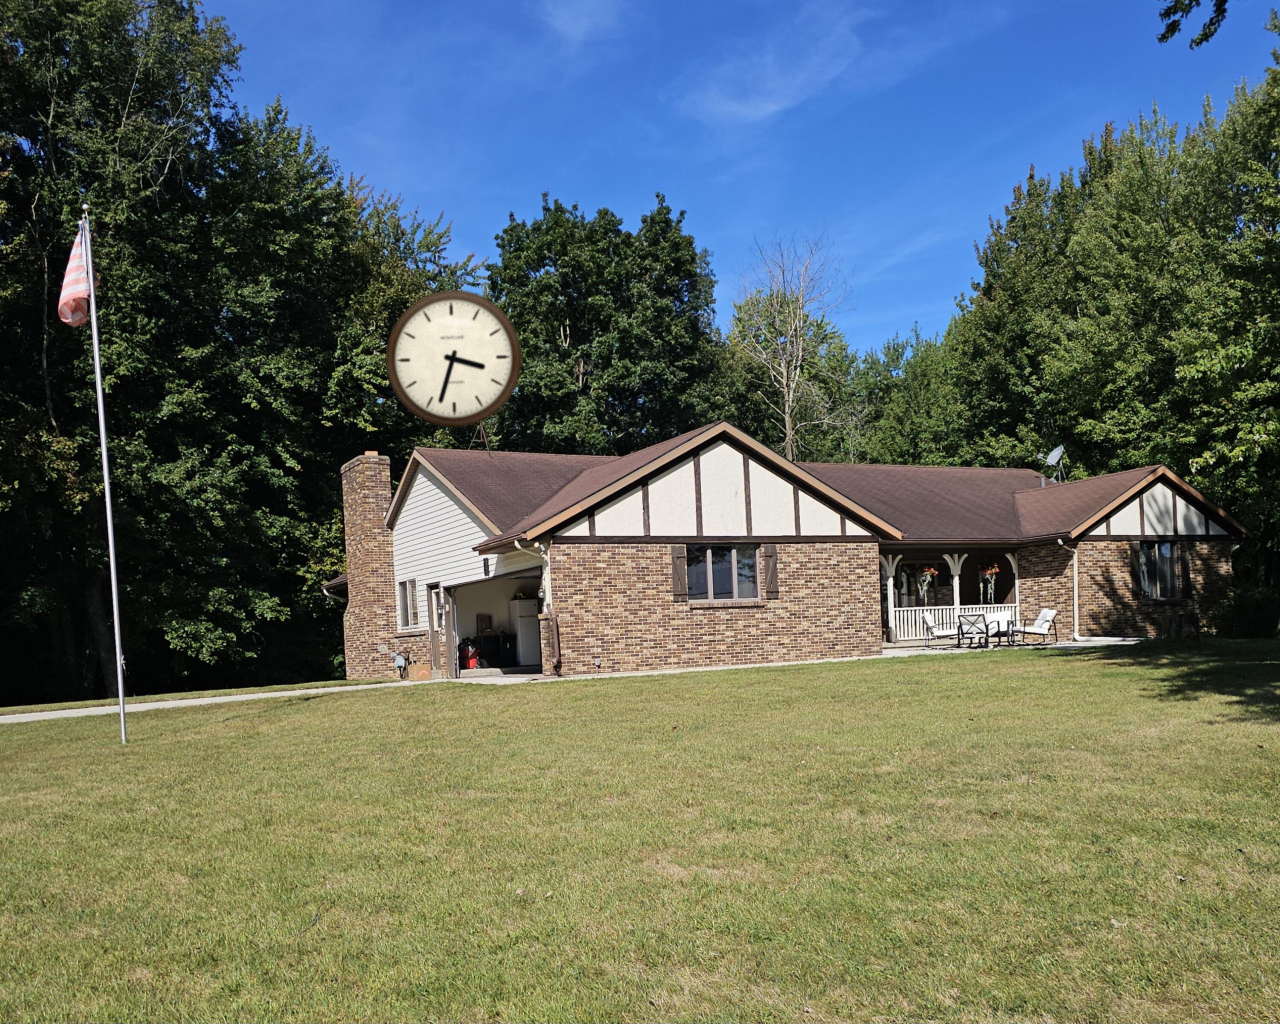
3:33
